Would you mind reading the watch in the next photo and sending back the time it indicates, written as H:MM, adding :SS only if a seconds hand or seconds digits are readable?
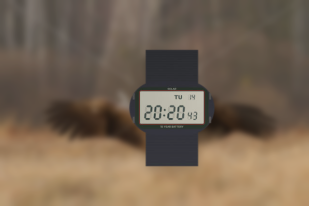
20:20:43
